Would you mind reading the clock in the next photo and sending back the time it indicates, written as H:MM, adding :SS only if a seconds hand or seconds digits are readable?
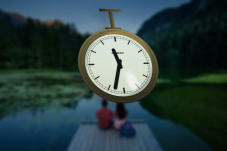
11:33
